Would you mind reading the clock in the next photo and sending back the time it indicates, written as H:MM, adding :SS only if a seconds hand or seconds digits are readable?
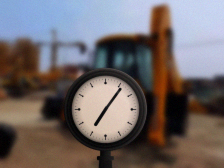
7:06
